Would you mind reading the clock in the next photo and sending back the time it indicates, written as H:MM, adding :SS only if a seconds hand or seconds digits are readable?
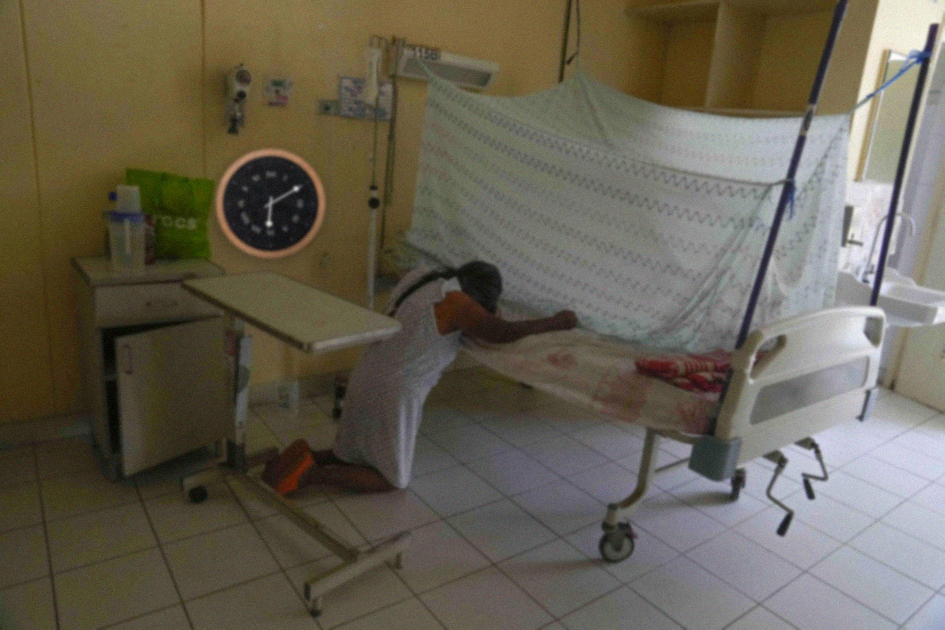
6:10
